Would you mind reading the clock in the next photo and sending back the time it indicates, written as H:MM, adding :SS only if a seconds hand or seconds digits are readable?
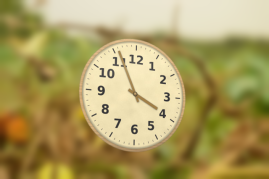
3:56
